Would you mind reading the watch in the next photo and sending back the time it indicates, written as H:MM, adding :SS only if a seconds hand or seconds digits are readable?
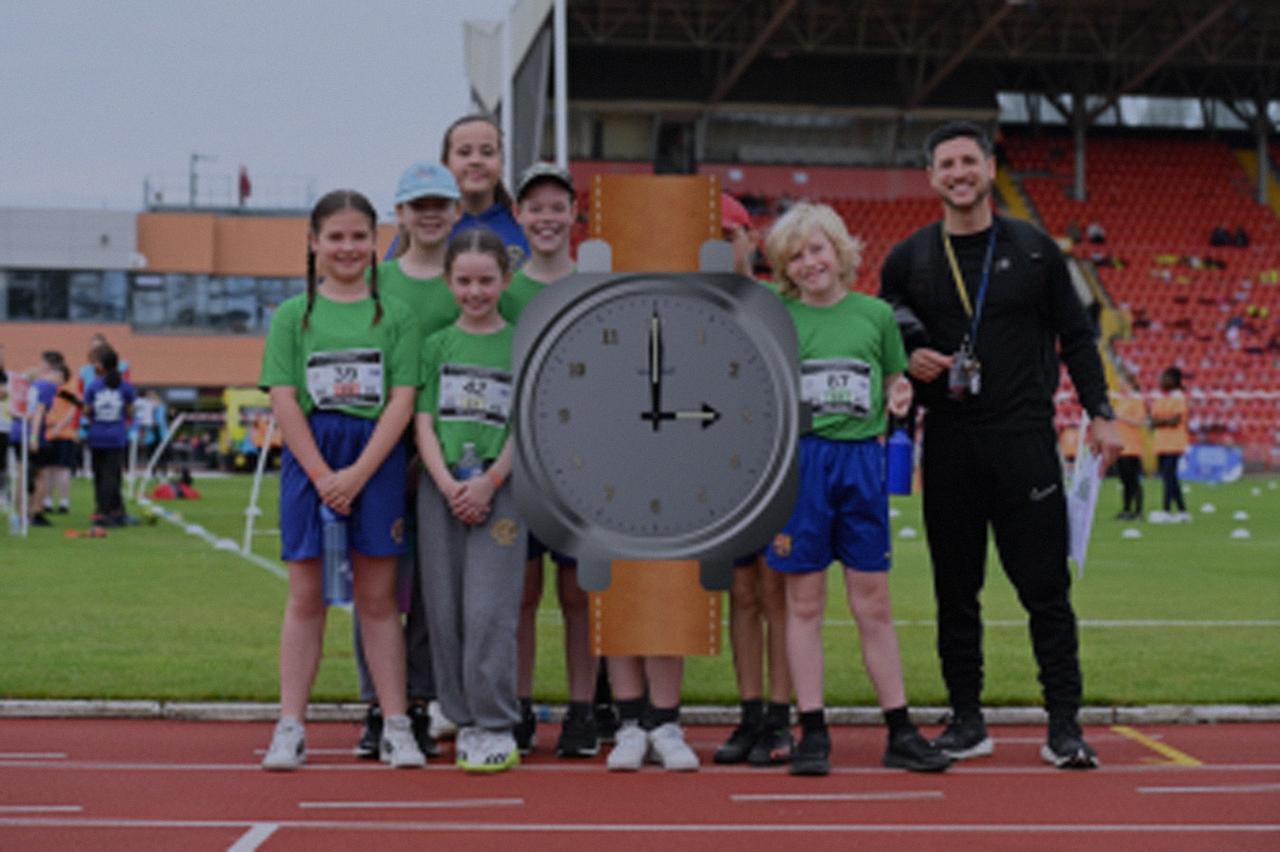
3:00
